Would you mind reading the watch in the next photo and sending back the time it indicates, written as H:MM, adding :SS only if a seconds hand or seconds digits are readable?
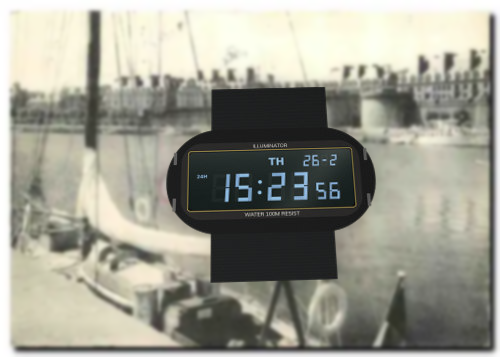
15:23:56
